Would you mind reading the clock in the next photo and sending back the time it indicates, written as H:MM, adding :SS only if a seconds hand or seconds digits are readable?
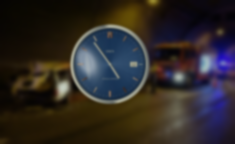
4:54
